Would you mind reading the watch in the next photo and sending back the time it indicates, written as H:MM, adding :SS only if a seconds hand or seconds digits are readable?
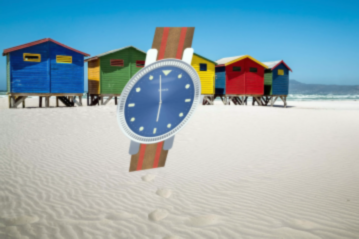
5:58
